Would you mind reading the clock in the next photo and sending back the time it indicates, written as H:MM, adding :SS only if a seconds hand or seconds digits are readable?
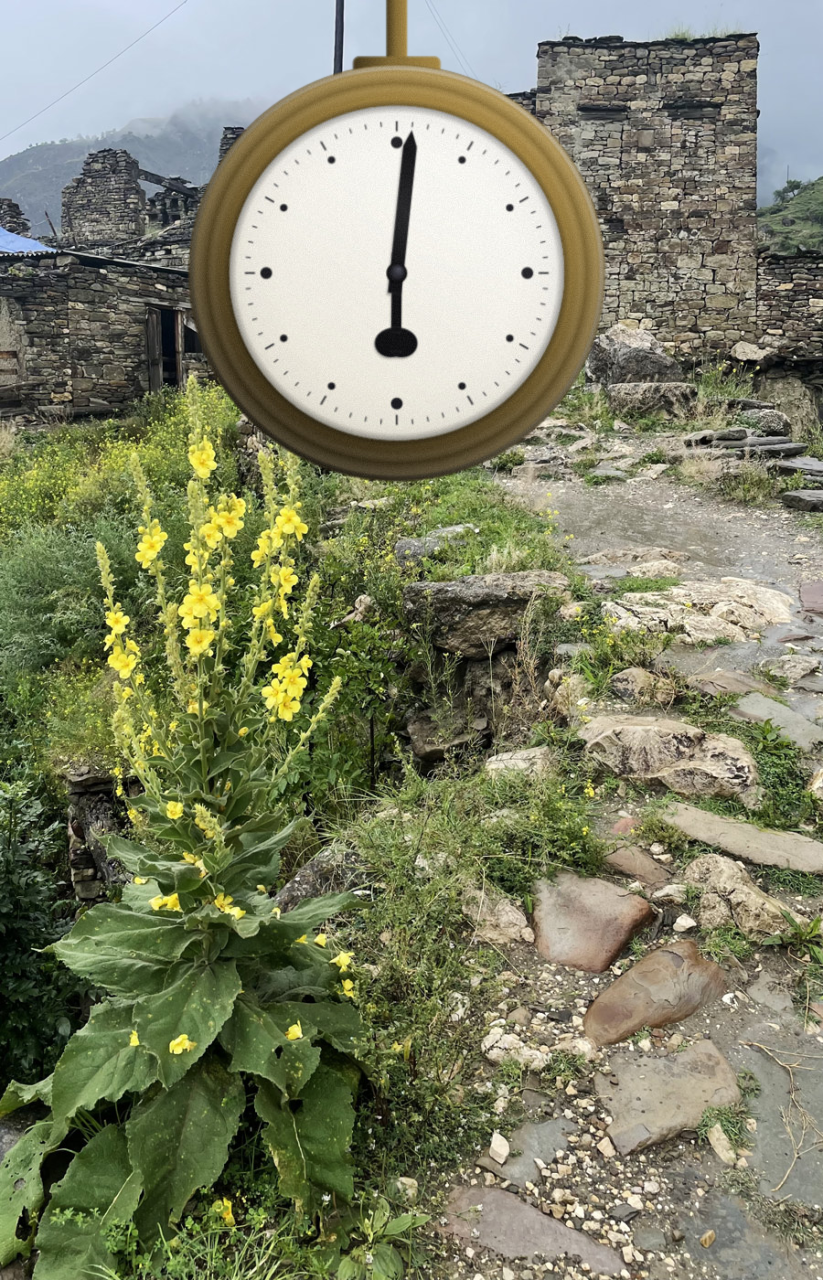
6:01
